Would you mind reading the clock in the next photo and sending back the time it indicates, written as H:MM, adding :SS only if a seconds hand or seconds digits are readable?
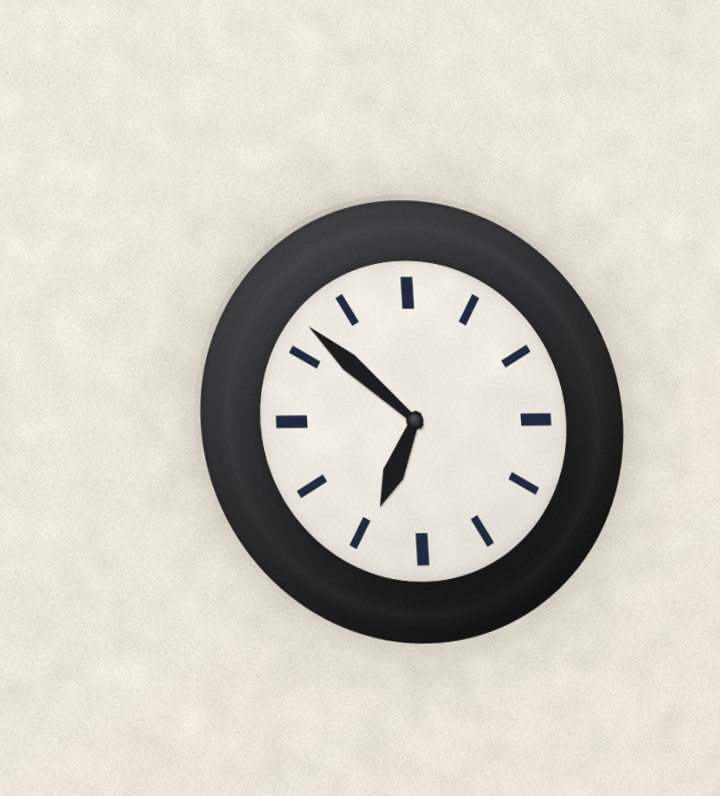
6:52
